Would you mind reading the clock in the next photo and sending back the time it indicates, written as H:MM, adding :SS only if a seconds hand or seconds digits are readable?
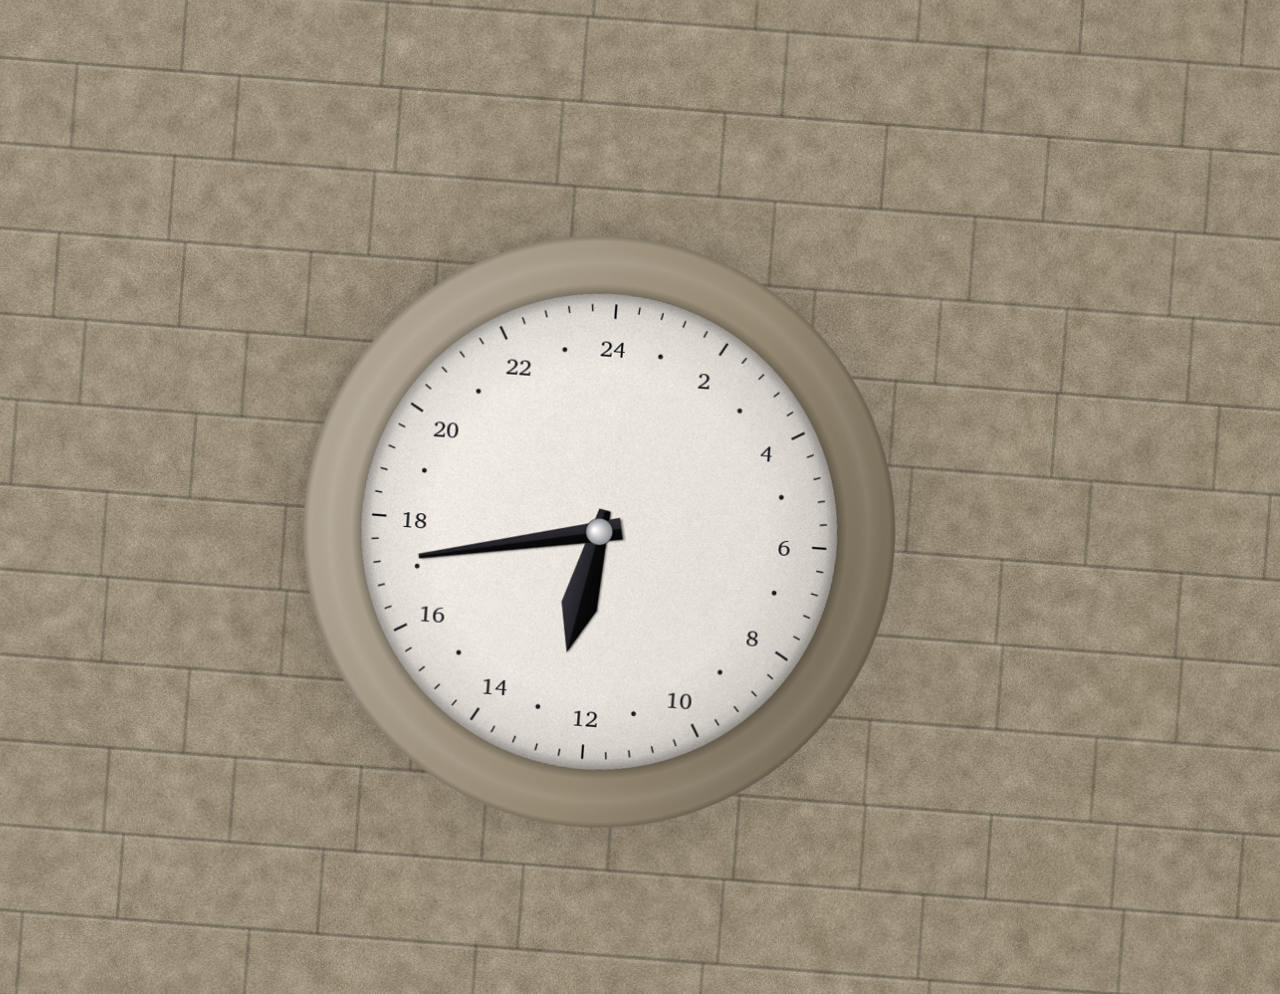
12:43
